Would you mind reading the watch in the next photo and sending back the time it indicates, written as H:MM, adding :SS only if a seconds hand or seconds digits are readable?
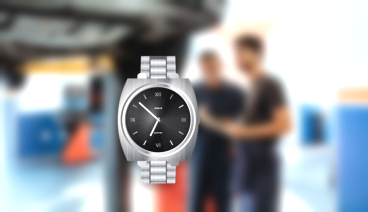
6:52
